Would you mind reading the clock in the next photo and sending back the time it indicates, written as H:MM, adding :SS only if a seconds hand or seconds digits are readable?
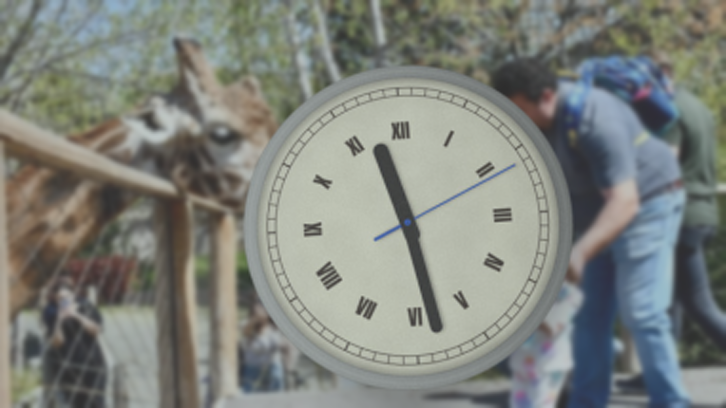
11:28:11
